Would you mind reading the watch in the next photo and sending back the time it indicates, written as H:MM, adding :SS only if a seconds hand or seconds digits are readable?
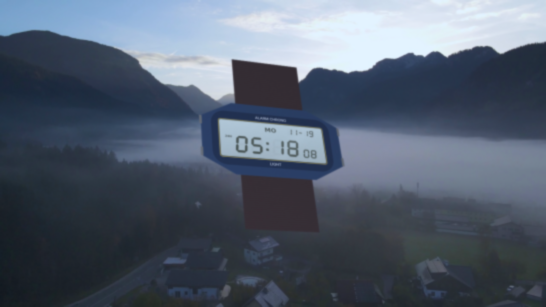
5:18
